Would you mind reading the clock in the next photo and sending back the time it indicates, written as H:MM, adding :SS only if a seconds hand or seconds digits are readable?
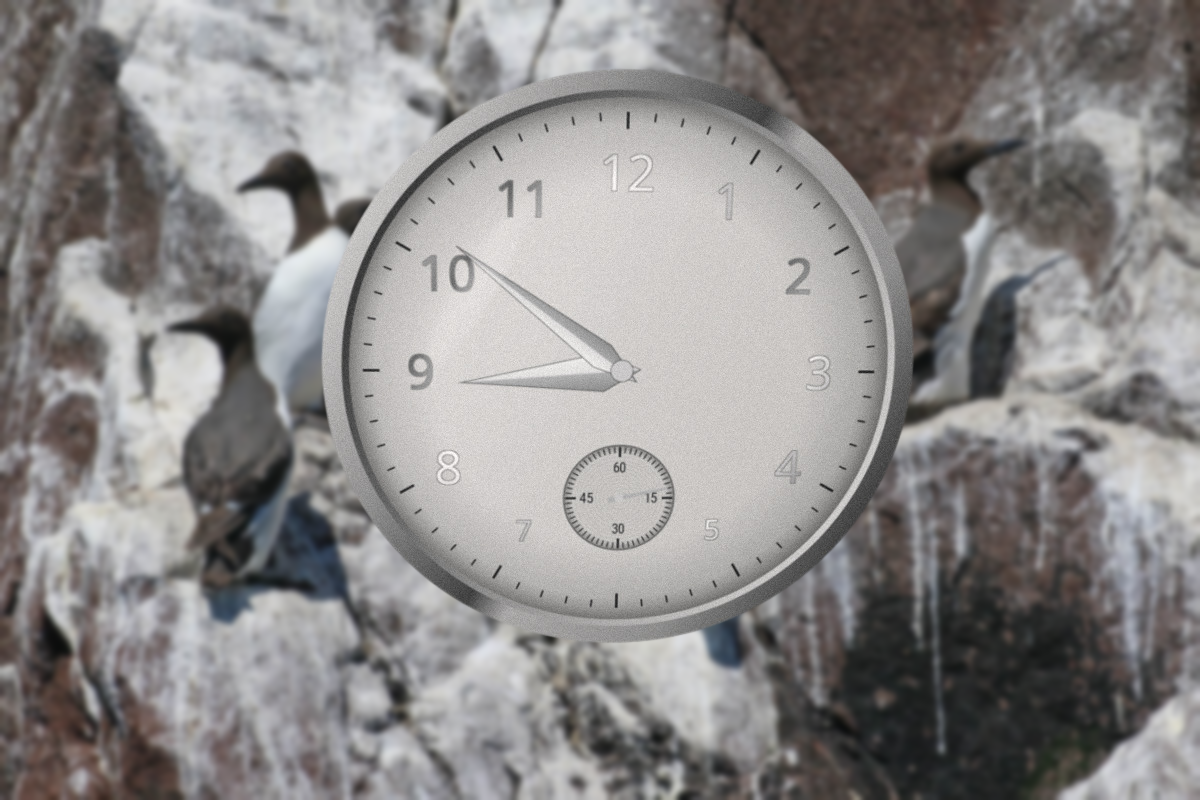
8:51:13
